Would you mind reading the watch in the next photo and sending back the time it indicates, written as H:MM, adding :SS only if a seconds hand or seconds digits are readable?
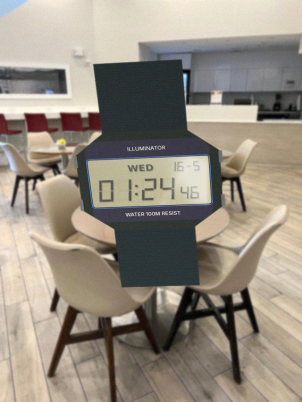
1:24:46
